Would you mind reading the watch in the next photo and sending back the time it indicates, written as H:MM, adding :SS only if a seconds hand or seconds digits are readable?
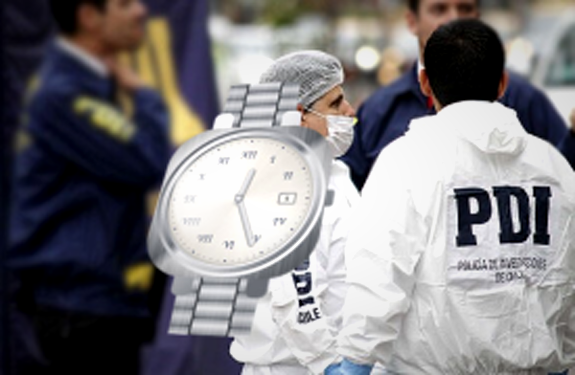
12:26
